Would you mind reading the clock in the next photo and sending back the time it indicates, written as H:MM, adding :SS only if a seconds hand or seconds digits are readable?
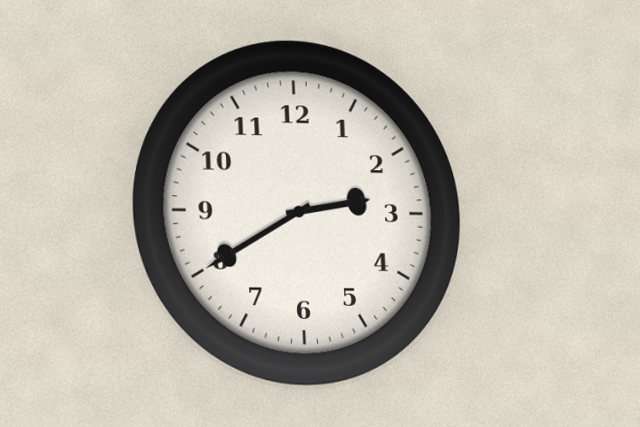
2:40
